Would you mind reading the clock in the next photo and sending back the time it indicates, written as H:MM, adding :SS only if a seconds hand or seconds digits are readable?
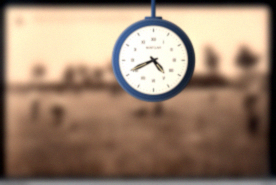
4:41
